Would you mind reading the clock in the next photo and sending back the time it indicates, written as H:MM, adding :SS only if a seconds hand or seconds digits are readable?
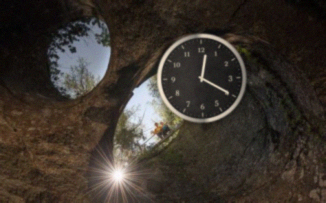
12:20
